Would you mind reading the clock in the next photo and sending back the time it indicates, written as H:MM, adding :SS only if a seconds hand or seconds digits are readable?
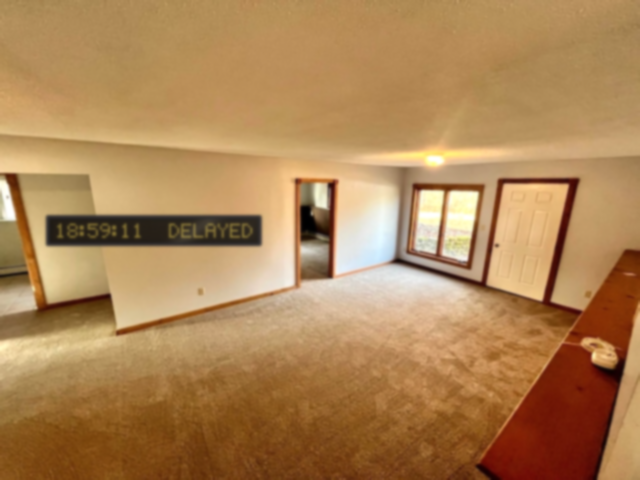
18:59:11
